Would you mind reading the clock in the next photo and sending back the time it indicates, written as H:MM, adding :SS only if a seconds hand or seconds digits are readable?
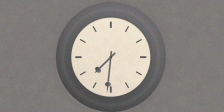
7:31
